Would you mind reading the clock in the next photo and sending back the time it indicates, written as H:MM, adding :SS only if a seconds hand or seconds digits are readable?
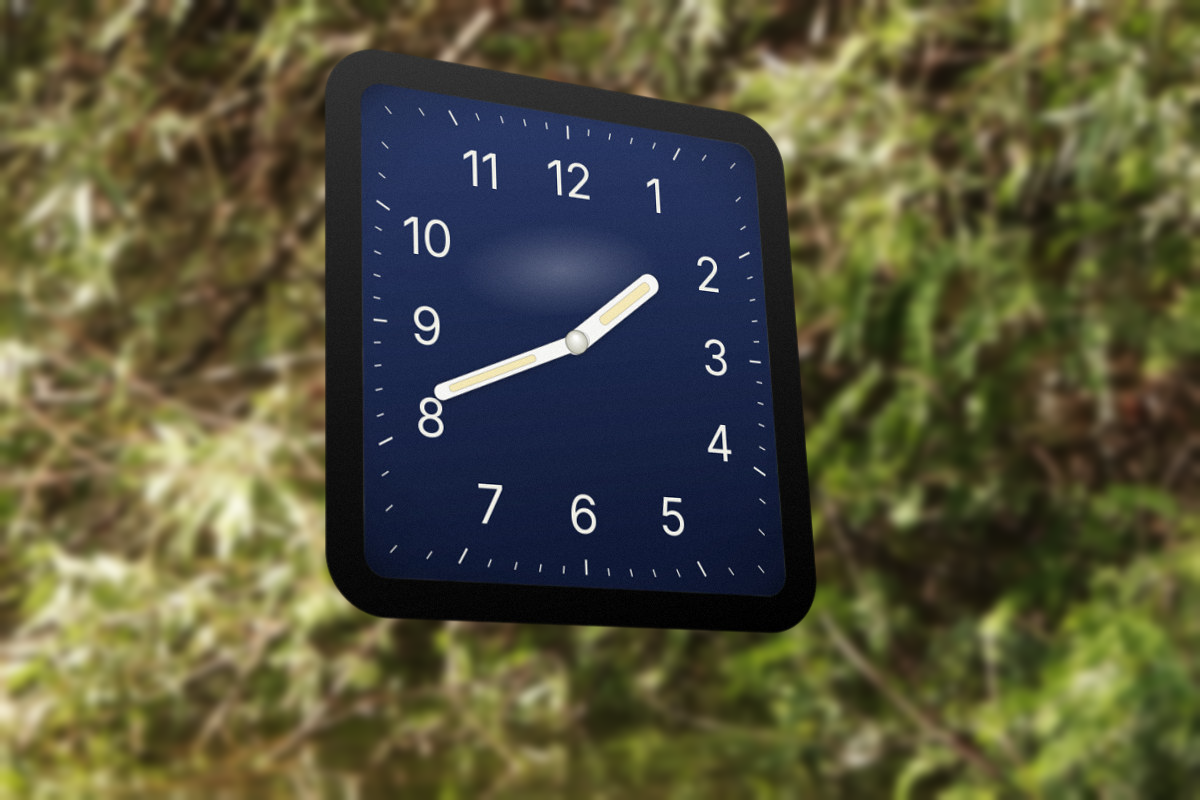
1:41
